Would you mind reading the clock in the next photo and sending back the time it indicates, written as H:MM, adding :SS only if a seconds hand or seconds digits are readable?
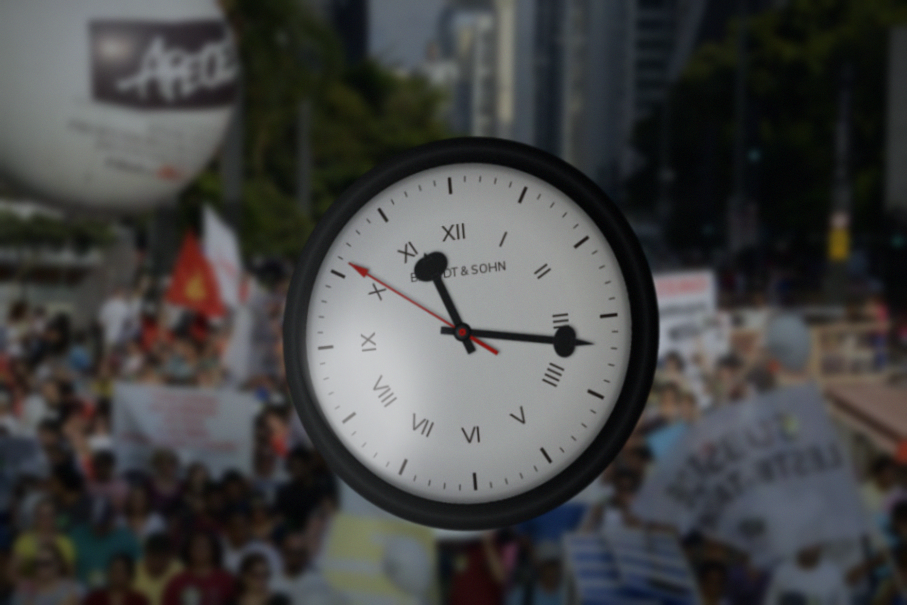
11:16:51
